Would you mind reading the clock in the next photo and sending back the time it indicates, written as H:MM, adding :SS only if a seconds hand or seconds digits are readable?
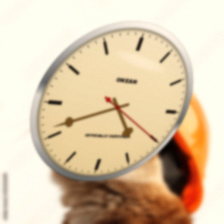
4:41:20
